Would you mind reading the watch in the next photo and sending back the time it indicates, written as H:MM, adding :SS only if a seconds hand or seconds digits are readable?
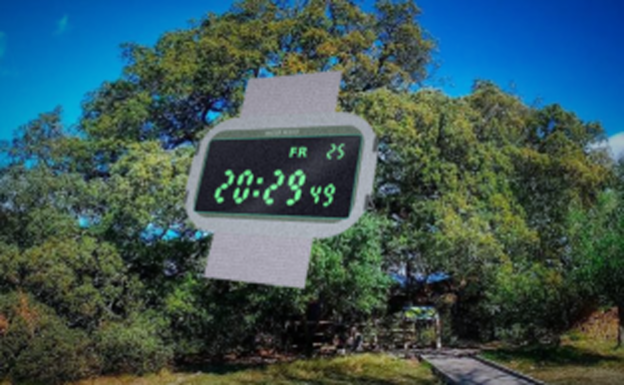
20:29:49
